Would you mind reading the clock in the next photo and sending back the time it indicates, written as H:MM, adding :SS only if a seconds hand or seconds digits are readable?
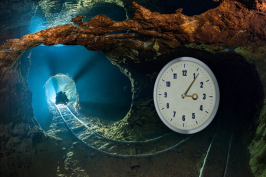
3:06
